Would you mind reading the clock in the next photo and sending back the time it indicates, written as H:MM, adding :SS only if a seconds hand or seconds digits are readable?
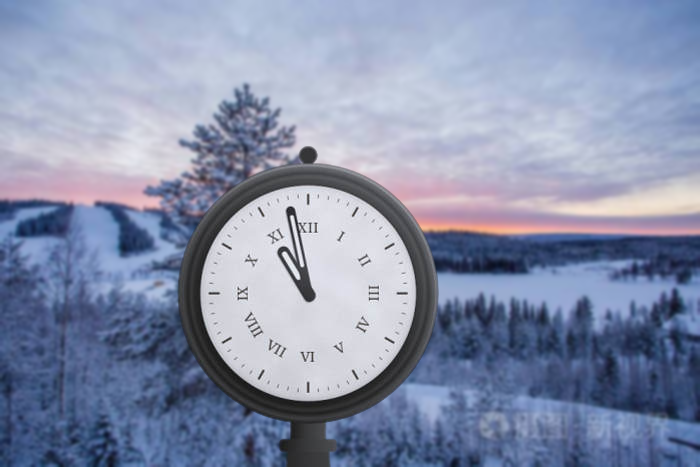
10:58
